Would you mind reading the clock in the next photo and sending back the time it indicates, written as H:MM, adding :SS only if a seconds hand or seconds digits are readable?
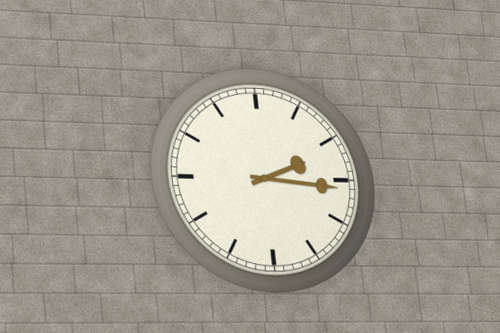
2:16
